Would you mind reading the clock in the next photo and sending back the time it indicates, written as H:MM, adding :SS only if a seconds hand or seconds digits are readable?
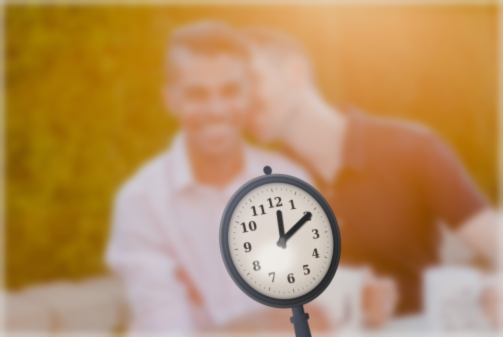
12:10
